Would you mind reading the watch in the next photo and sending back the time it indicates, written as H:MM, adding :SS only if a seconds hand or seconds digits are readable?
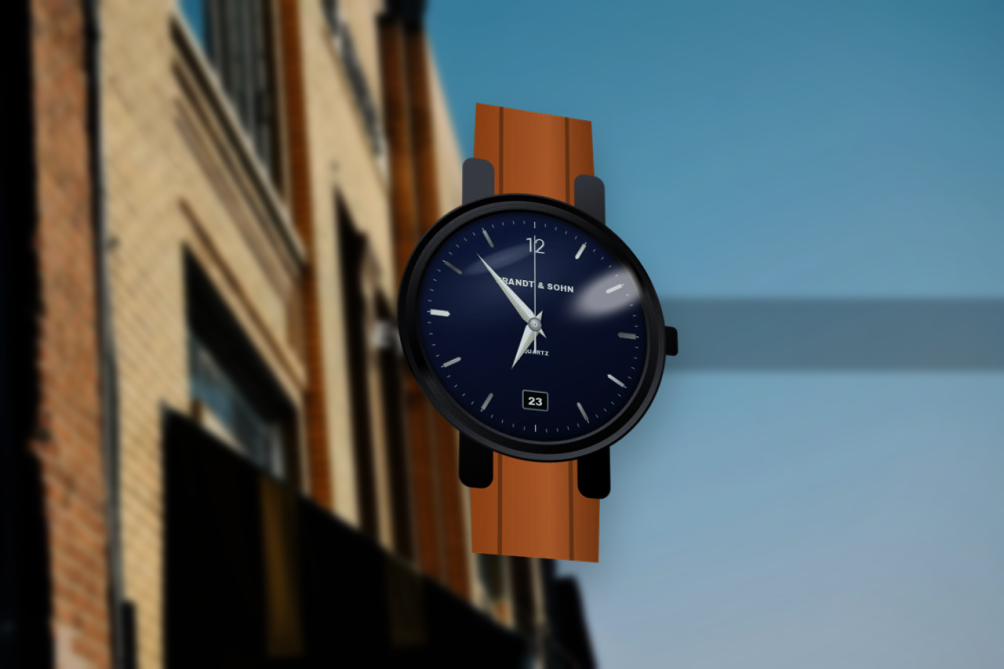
6:53:00
